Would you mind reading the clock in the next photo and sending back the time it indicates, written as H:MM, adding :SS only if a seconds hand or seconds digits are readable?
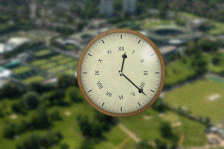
12:22
